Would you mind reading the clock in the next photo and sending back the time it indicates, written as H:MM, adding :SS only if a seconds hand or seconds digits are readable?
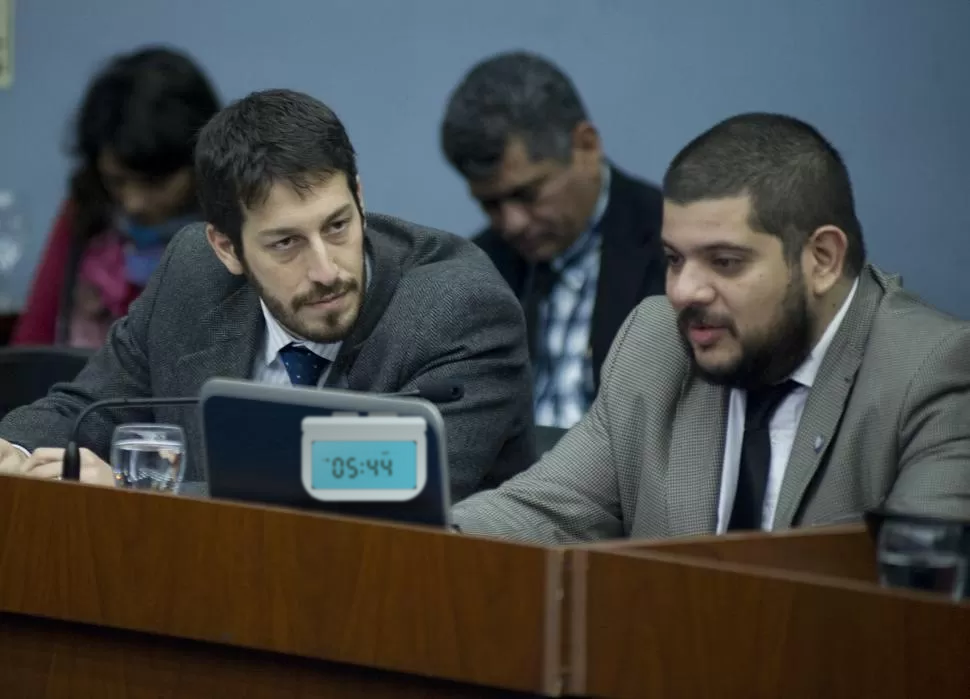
5:44
